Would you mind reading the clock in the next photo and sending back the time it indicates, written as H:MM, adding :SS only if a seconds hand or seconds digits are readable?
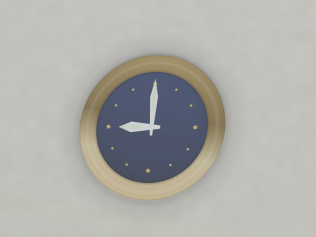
9:00
